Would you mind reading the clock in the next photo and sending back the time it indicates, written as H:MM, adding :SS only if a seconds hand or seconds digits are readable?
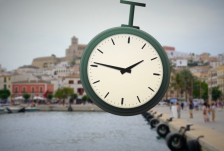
1:46
